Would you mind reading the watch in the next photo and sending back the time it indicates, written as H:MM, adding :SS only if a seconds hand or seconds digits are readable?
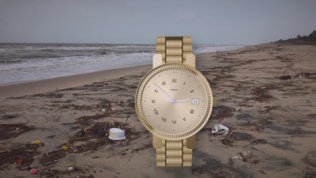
2:52
